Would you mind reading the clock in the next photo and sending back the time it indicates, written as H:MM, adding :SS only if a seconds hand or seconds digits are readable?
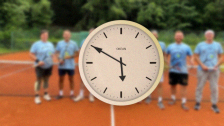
5:50
